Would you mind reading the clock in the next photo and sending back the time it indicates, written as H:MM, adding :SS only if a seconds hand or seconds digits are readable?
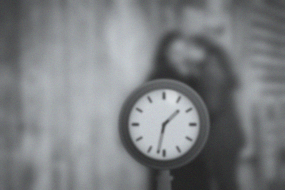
1:32
